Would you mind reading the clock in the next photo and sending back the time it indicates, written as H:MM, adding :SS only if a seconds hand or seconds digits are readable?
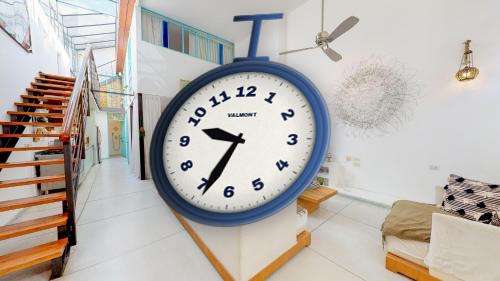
9:34
